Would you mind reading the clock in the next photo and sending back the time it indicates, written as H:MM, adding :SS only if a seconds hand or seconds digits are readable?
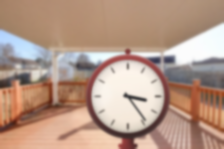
3:24
